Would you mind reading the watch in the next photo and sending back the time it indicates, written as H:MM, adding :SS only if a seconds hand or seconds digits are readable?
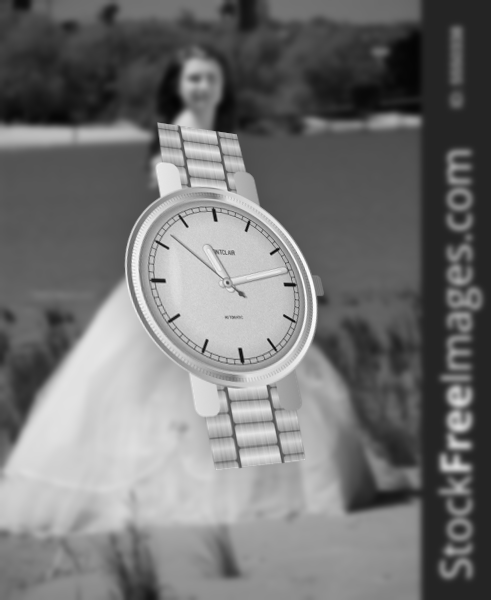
11:12:52
